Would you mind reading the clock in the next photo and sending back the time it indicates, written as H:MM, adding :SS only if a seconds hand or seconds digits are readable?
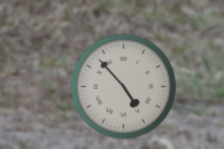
4:53
